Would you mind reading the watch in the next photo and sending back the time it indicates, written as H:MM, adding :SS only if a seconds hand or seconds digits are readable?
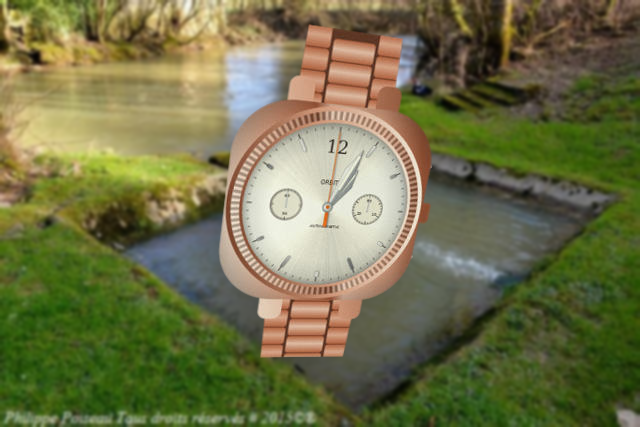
1:04
